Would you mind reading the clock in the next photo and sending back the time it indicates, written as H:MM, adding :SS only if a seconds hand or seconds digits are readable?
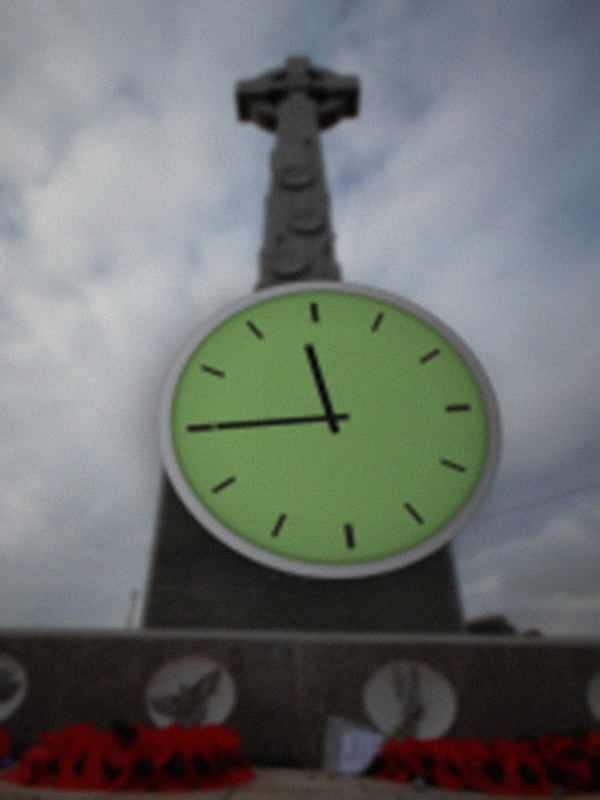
11:45
